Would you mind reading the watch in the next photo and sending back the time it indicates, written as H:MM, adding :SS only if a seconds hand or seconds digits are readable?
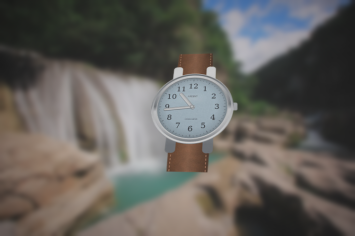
10:44
